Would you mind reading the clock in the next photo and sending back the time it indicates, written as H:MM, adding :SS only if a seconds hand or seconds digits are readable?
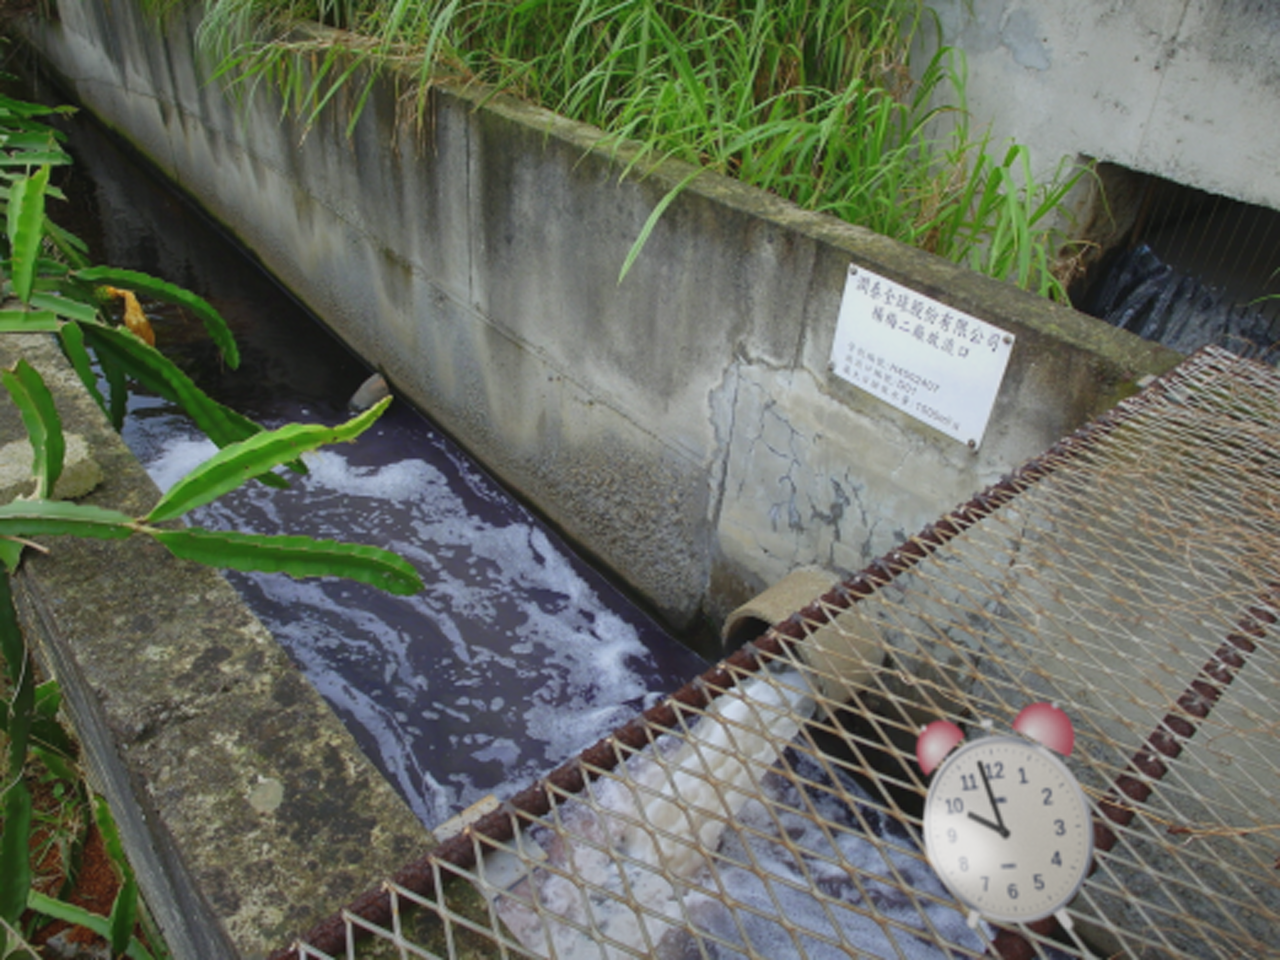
9:58
